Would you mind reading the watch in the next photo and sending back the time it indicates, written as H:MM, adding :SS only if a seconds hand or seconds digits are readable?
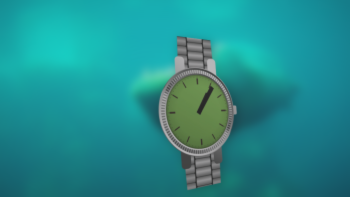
1:06
